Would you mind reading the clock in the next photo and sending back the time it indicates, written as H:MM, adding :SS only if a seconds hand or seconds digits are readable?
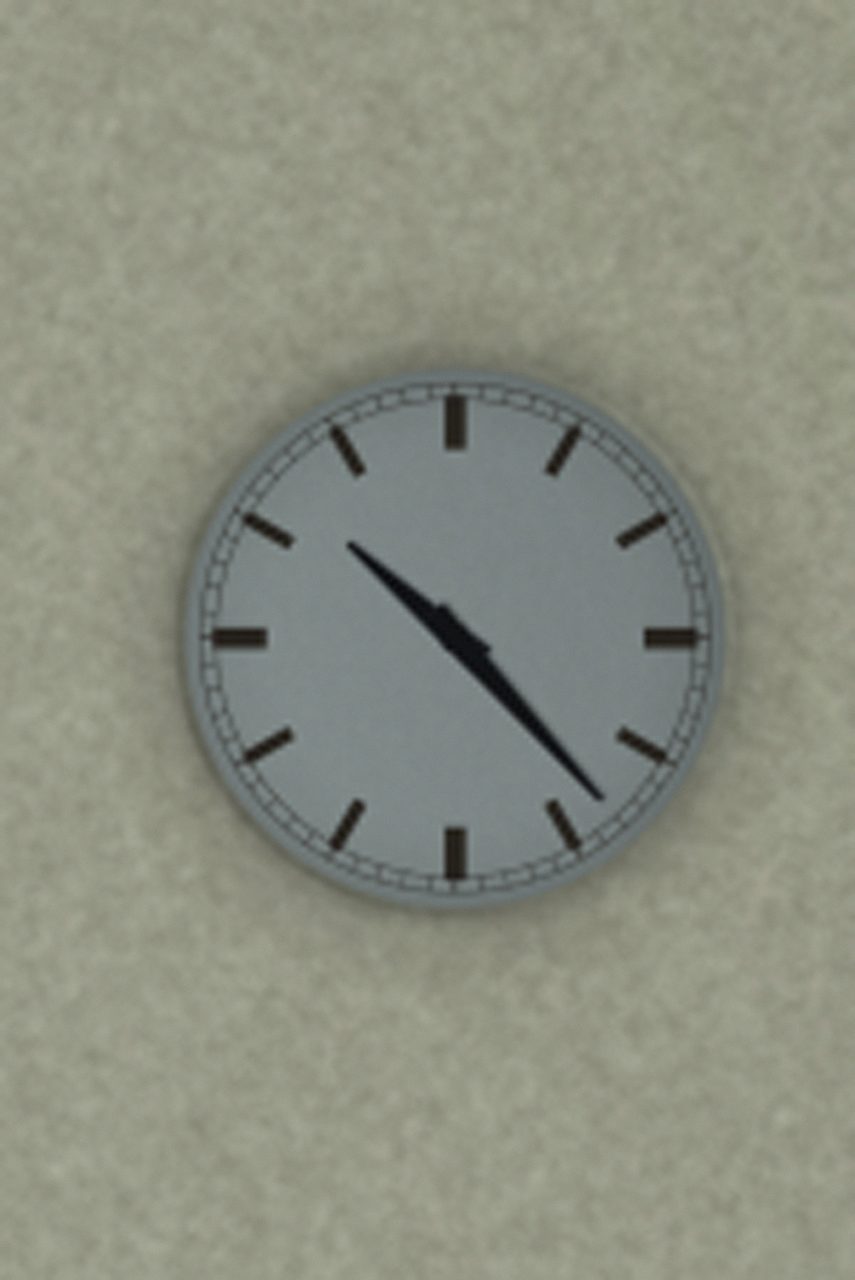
10:23
